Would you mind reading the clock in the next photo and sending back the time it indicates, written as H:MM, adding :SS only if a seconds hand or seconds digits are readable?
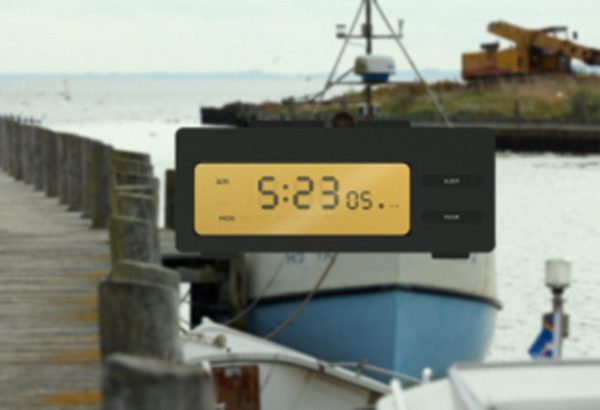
5:23:05
